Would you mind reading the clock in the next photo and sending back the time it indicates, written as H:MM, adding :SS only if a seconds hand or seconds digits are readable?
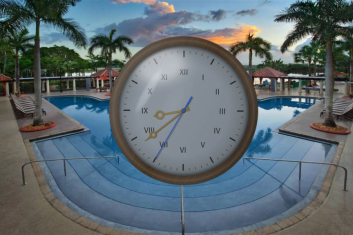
8:38:35
